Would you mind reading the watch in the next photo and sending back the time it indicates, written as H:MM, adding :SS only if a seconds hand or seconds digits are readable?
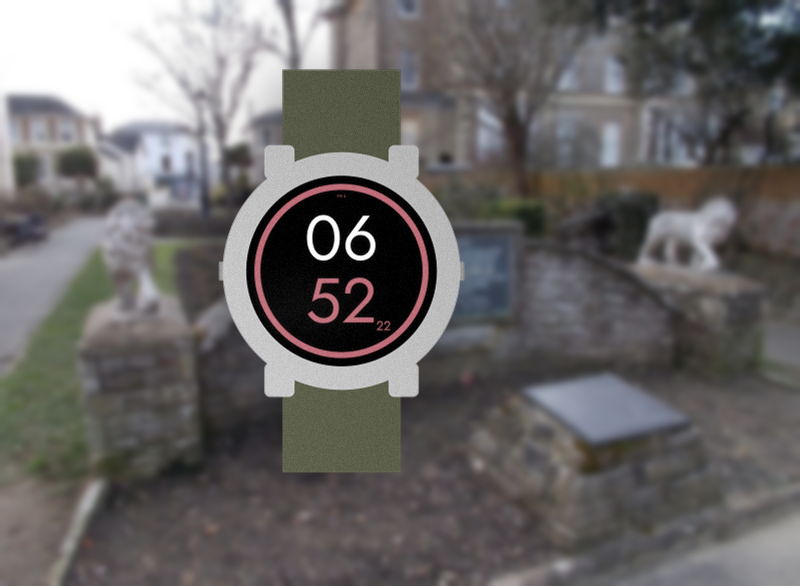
6:52:22
